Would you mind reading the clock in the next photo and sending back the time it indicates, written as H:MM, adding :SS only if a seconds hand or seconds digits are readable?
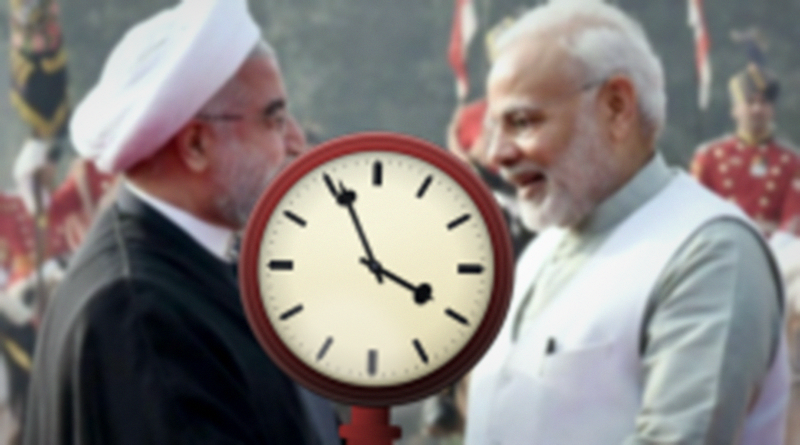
3:56
